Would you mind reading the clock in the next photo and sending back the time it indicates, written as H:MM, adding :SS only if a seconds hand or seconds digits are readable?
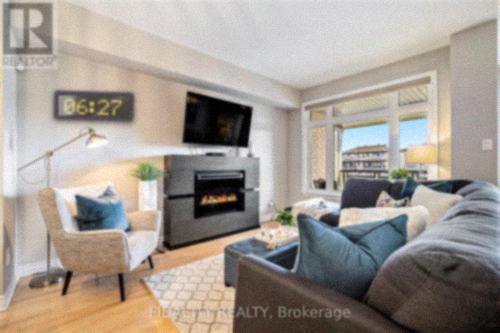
6:27
